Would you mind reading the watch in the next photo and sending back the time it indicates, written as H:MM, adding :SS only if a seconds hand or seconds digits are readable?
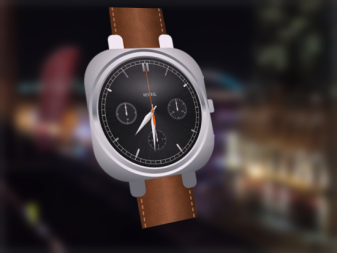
7:31
